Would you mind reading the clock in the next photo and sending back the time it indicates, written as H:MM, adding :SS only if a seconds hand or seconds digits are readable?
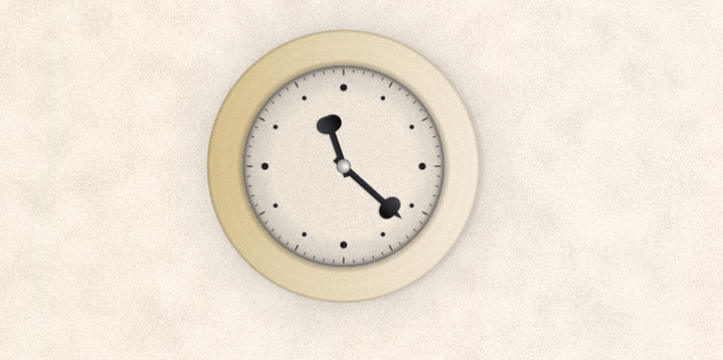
11:22
